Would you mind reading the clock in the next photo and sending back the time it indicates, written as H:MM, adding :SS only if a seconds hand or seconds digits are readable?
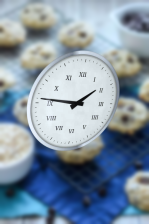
1:46
